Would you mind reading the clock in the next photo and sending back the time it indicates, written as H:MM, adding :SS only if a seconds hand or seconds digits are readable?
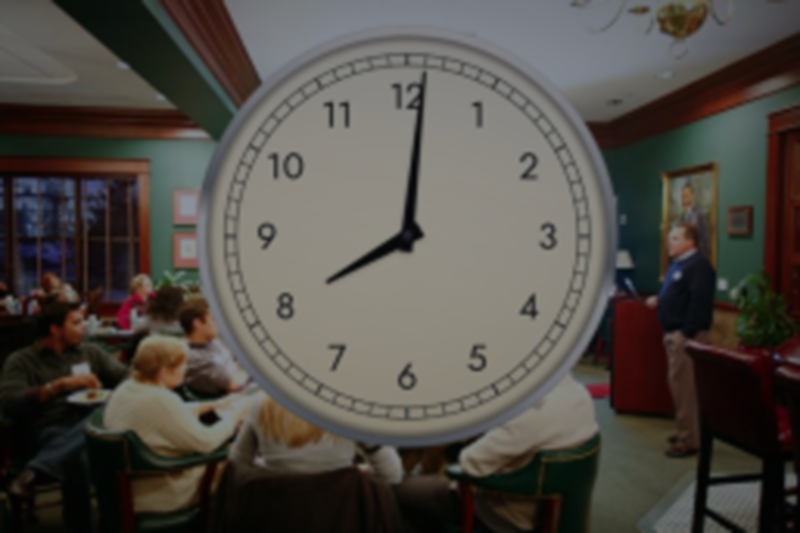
8:01
